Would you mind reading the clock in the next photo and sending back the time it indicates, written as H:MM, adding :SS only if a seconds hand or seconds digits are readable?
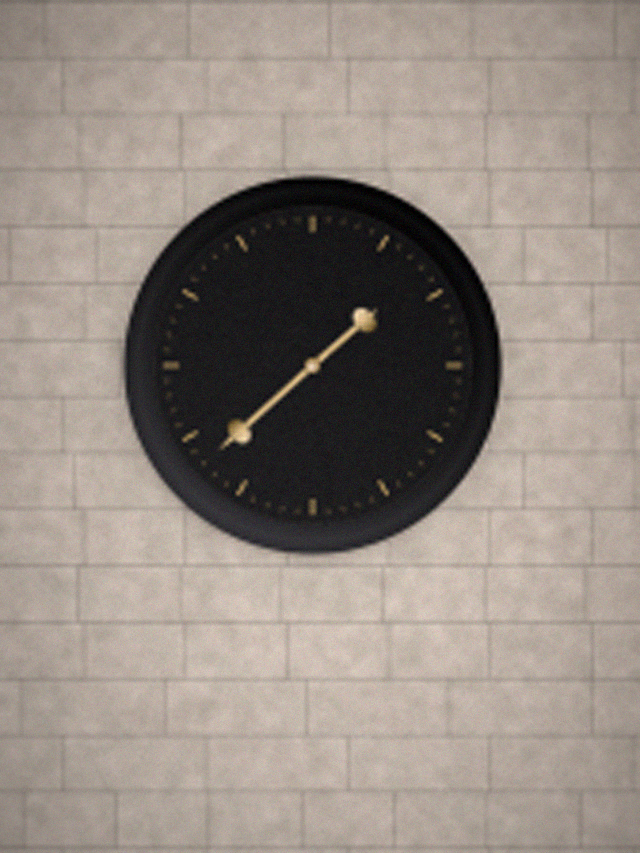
1:38
